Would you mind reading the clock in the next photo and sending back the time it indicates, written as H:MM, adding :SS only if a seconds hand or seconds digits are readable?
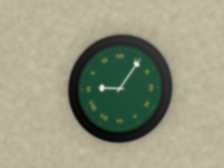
9:06
